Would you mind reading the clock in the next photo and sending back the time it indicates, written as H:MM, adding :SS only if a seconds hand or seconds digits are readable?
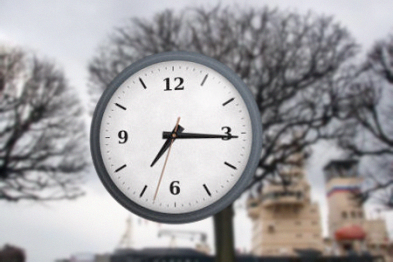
7:15:33
